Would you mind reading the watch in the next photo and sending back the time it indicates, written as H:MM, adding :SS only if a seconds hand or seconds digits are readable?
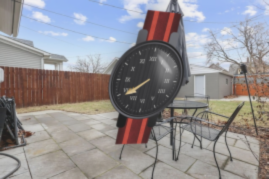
7:39
